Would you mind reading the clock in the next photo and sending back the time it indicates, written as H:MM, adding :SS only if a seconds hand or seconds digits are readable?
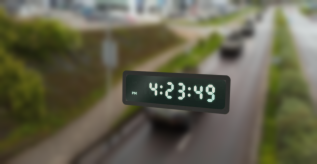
4:23:49
